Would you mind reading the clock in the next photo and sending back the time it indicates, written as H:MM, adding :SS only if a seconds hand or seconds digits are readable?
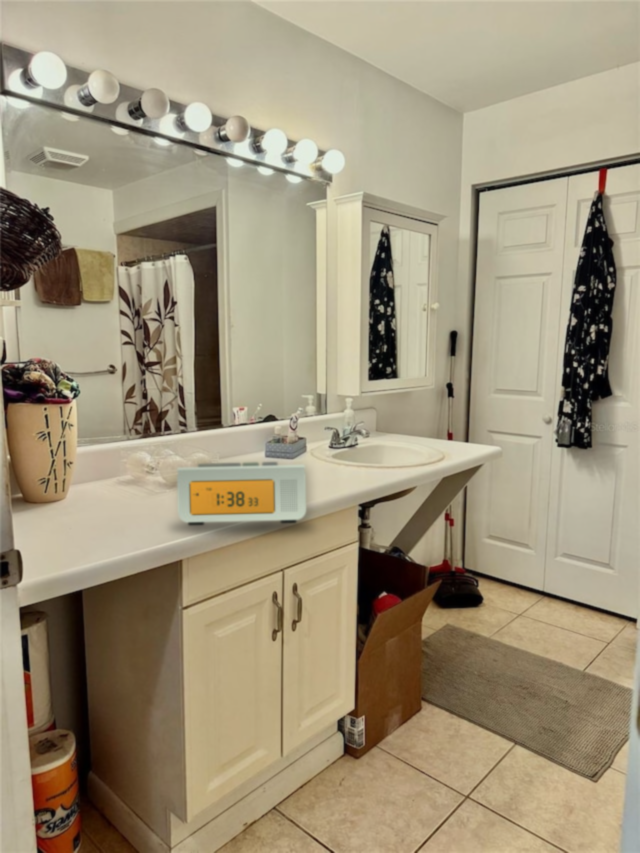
1:38
